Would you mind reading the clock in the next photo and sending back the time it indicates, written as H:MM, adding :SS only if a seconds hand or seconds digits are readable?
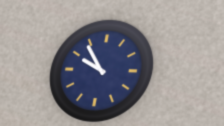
9:54
